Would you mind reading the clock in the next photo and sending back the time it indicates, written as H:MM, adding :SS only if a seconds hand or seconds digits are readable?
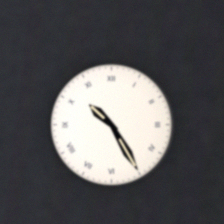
10:25
